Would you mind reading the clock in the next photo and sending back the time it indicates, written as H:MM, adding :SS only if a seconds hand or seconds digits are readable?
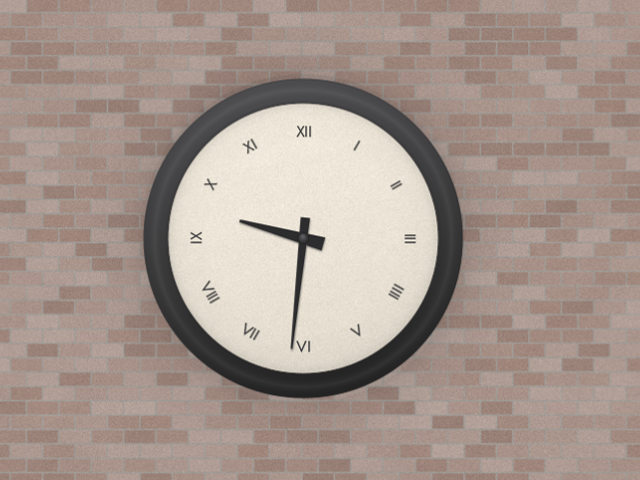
9:31
